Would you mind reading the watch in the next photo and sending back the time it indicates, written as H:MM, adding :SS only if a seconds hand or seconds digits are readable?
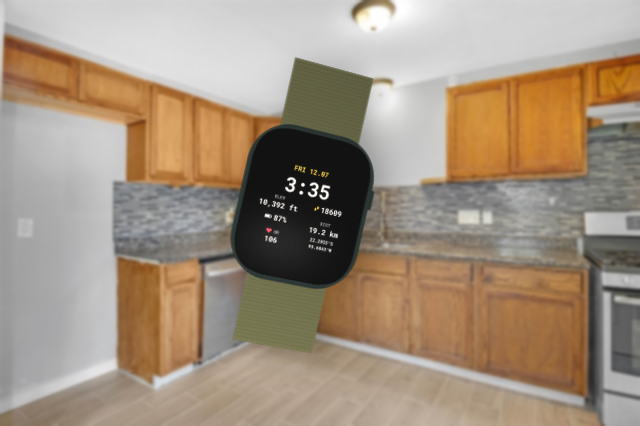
3:35
